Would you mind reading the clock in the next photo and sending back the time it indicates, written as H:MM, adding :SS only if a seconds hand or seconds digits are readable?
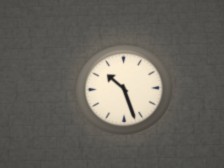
10:27
